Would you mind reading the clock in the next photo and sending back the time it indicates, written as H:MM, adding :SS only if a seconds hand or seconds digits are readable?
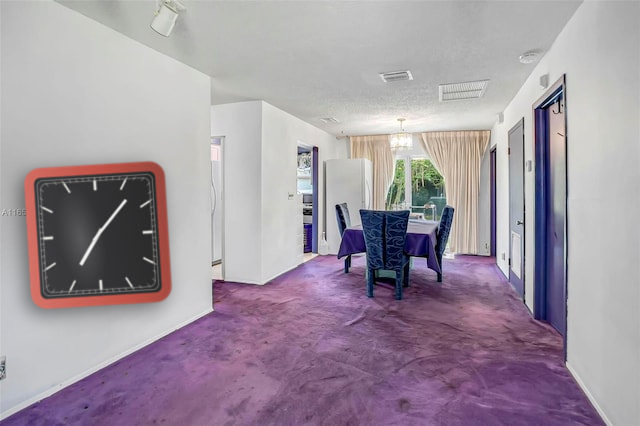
7:07
